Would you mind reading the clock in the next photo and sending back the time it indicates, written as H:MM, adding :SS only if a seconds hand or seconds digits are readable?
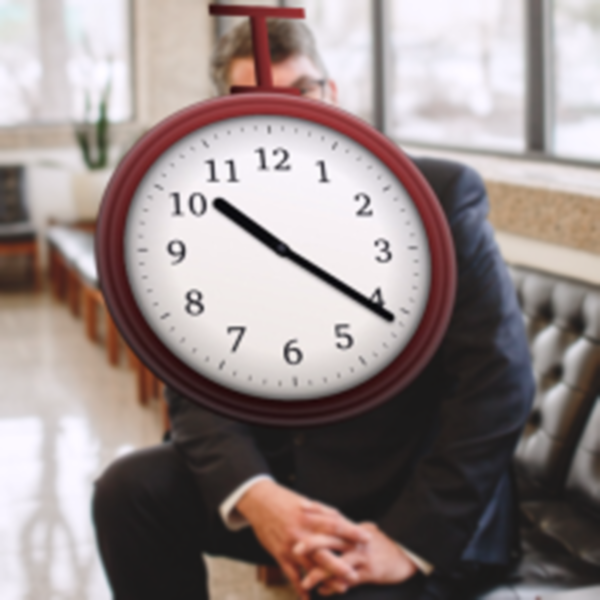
10:21
